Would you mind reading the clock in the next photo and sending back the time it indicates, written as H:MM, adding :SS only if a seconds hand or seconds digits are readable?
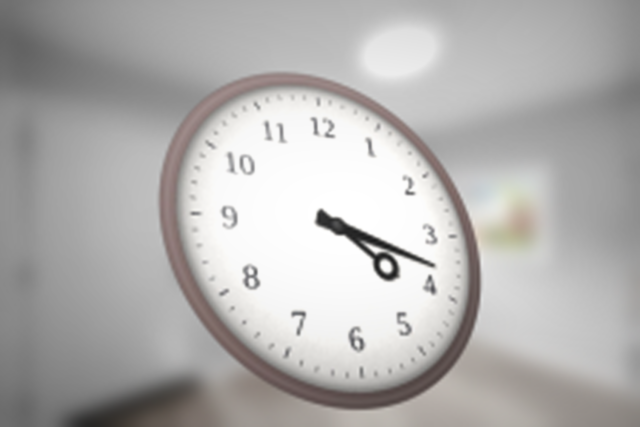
4:18
